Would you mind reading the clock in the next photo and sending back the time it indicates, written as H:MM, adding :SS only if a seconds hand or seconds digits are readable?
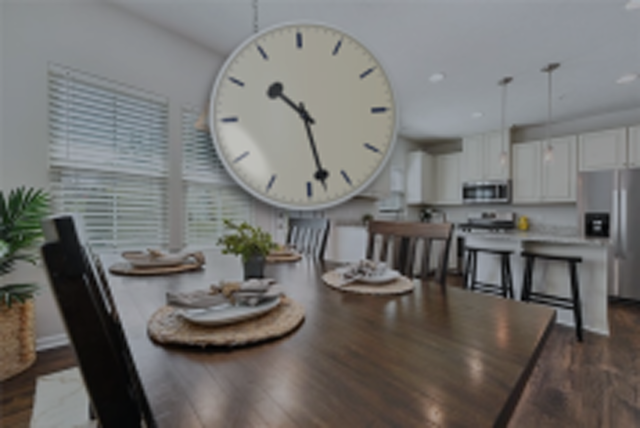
10:28
